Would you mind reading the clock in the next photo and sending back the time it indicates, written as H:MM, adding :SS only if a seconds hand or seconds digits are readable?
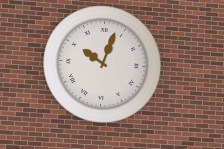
10:03
